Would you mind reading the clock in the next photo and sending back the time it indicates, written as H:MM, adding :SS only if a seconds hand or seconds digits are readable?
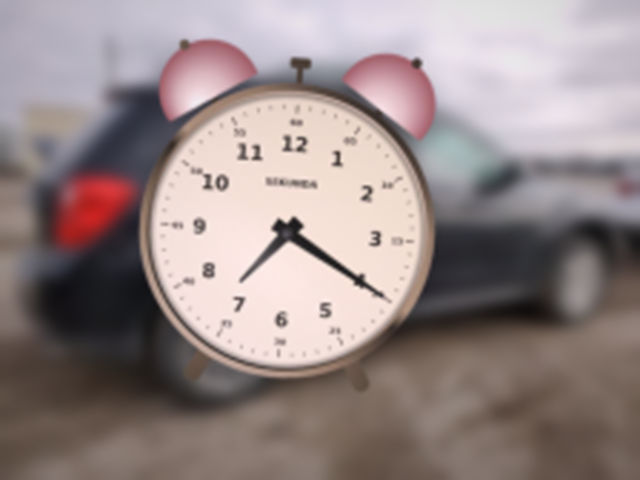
7:20
